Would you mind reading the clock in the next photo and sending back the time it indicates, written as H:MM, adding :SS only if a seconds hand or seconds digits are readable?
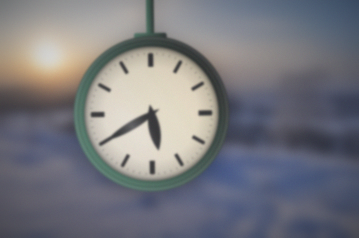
5:40
